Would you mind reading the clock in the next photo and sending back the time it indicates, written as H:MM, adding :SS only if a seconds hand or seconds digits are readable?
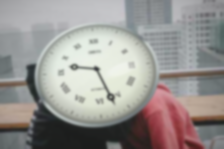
9:27
